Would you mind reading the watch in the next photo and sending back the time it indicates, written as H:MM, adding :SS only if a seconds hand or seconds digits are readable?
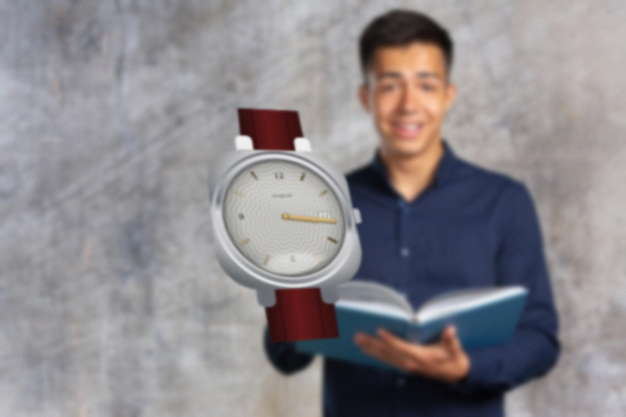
3:16
